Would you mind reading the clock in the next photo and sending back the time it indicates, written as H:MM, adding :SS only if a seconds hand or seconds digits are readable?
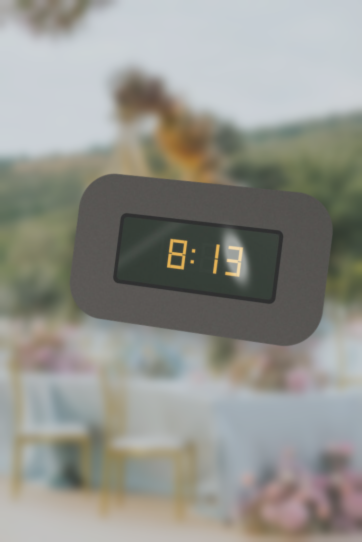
8:13
